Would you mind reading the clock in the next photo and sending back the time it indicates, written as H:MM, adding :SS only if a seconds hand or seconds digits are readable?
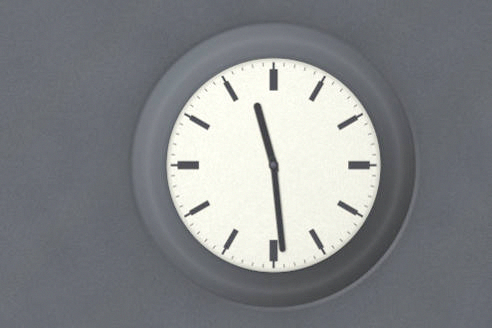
11:29
